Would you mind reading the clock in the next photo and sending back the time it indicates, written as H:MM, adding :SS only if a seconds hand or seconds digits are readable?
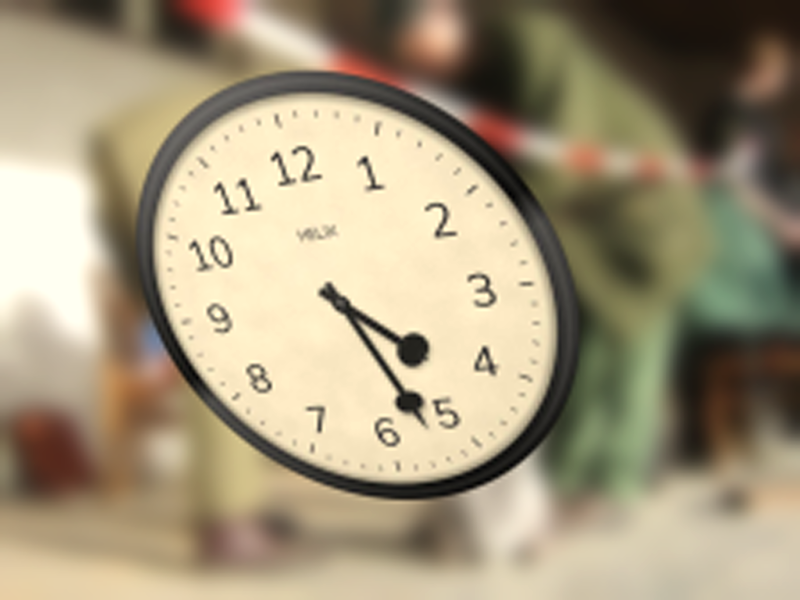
4:27
